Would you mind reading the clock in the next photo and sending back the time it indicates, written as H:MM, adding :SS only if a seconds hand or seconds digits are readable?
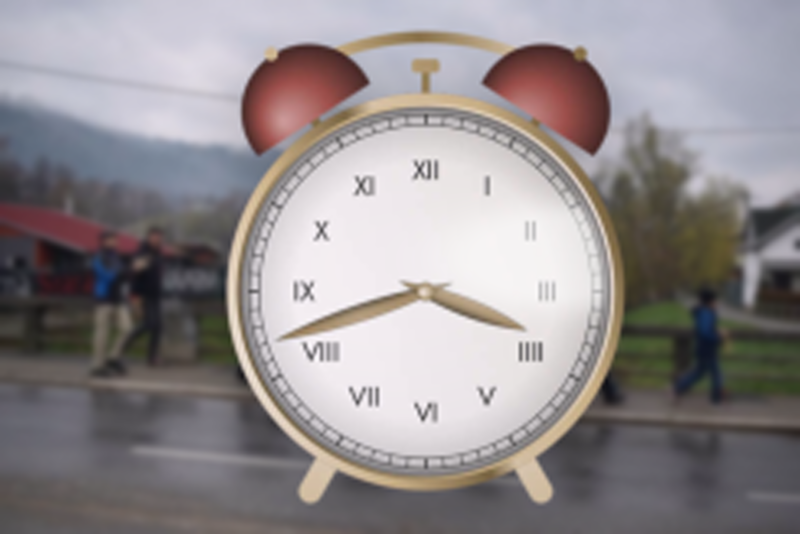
3:42
